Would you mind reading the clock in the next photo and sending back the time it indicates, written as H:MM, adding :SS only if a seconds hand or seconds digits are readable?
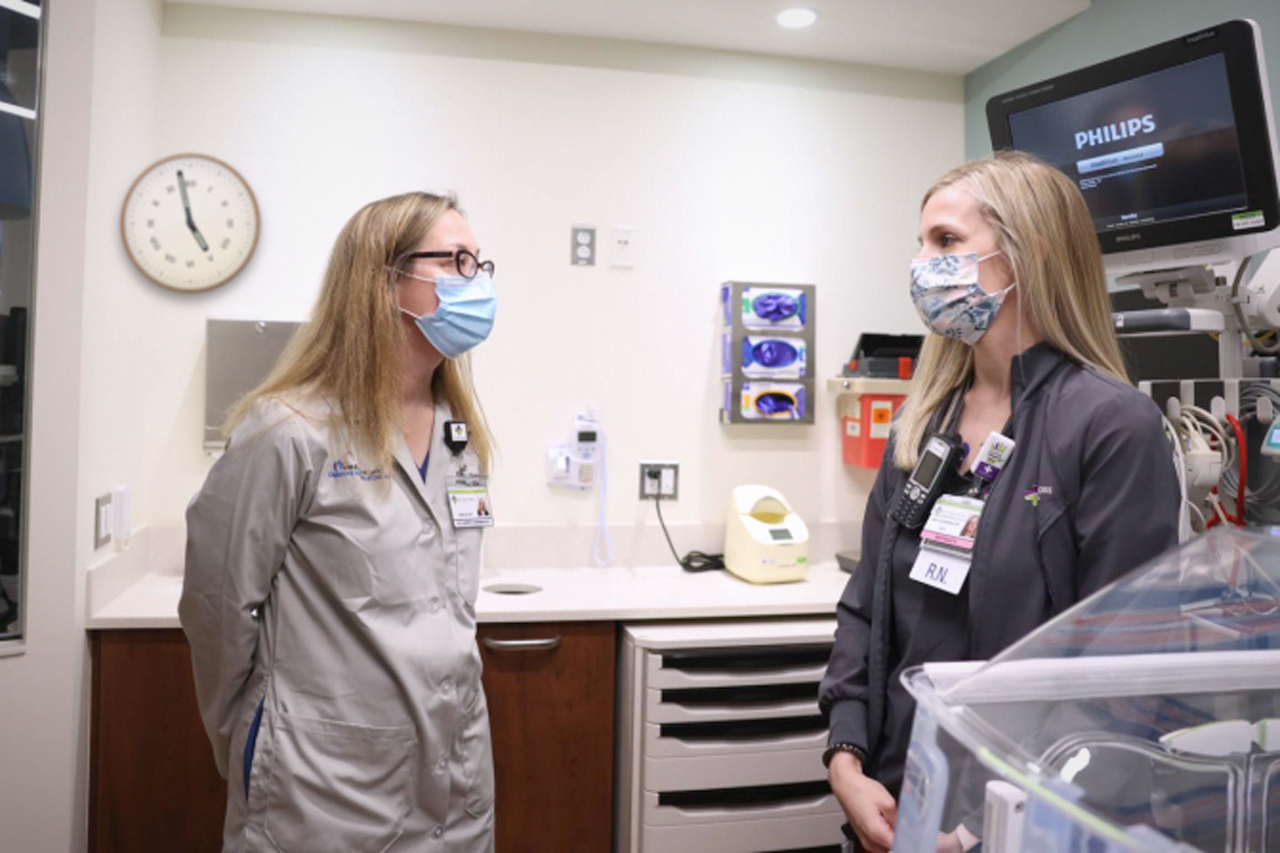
4:58
